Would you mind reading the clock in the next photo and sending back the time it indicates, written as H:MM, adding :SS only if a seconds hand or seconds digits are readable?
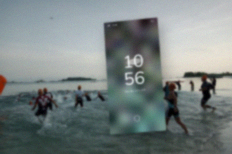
10:56
